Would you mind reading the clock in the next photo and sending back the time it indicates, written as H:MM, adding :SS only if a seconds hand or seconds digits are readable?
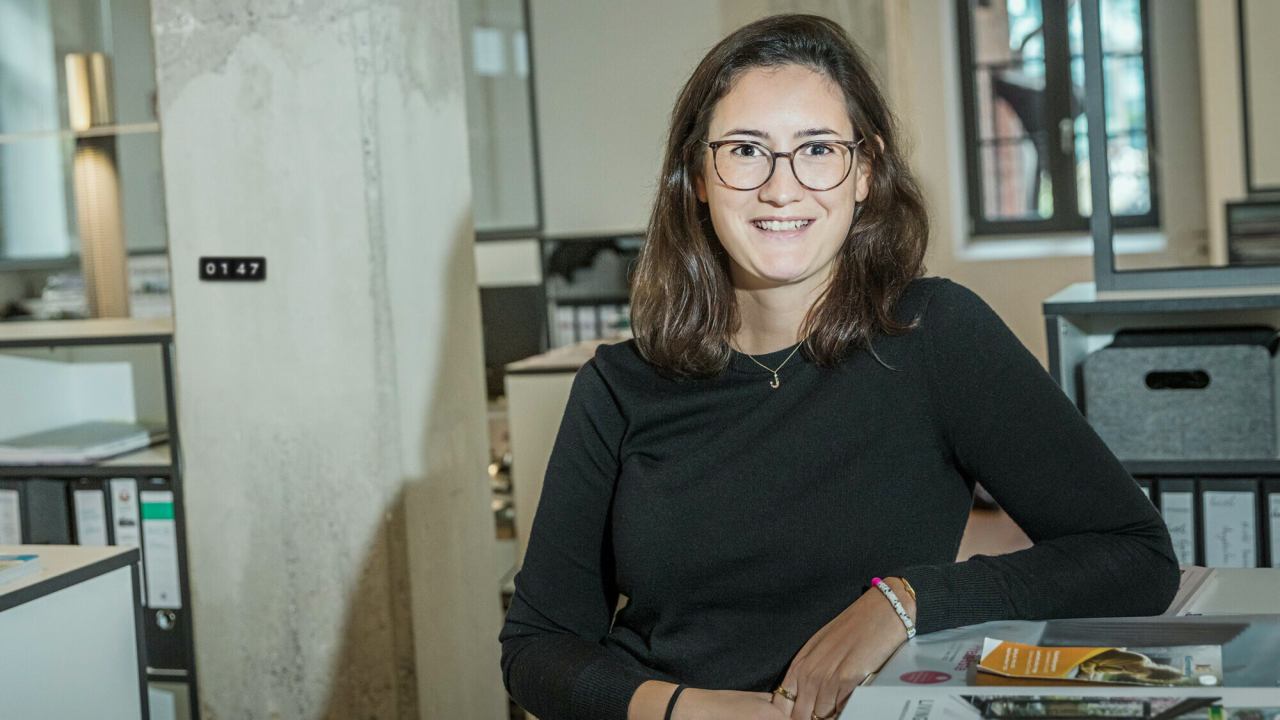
1:47
